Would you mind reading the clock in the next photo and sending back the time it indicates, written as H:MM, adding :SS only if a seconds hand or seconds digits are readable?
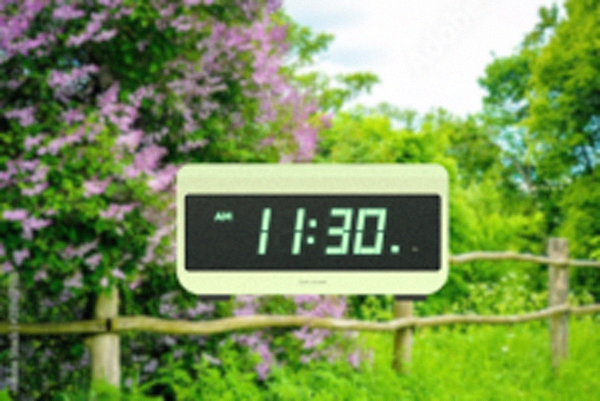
11:30
